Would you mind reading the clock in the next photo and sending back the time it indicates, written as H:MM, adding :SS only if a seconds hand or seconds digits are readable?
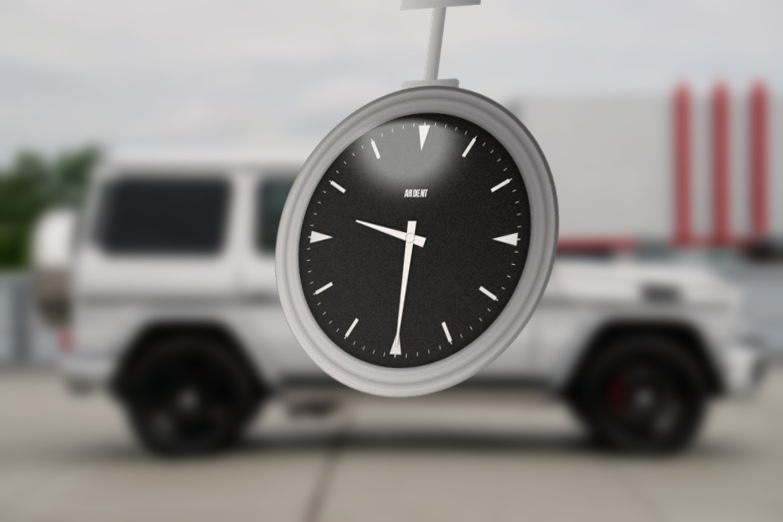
9:30
